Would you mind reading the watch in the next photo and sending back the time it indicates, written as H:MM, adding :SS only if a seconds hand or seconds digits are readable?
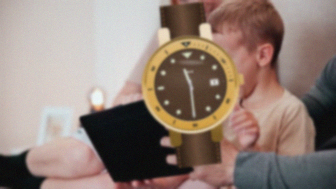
11:30
